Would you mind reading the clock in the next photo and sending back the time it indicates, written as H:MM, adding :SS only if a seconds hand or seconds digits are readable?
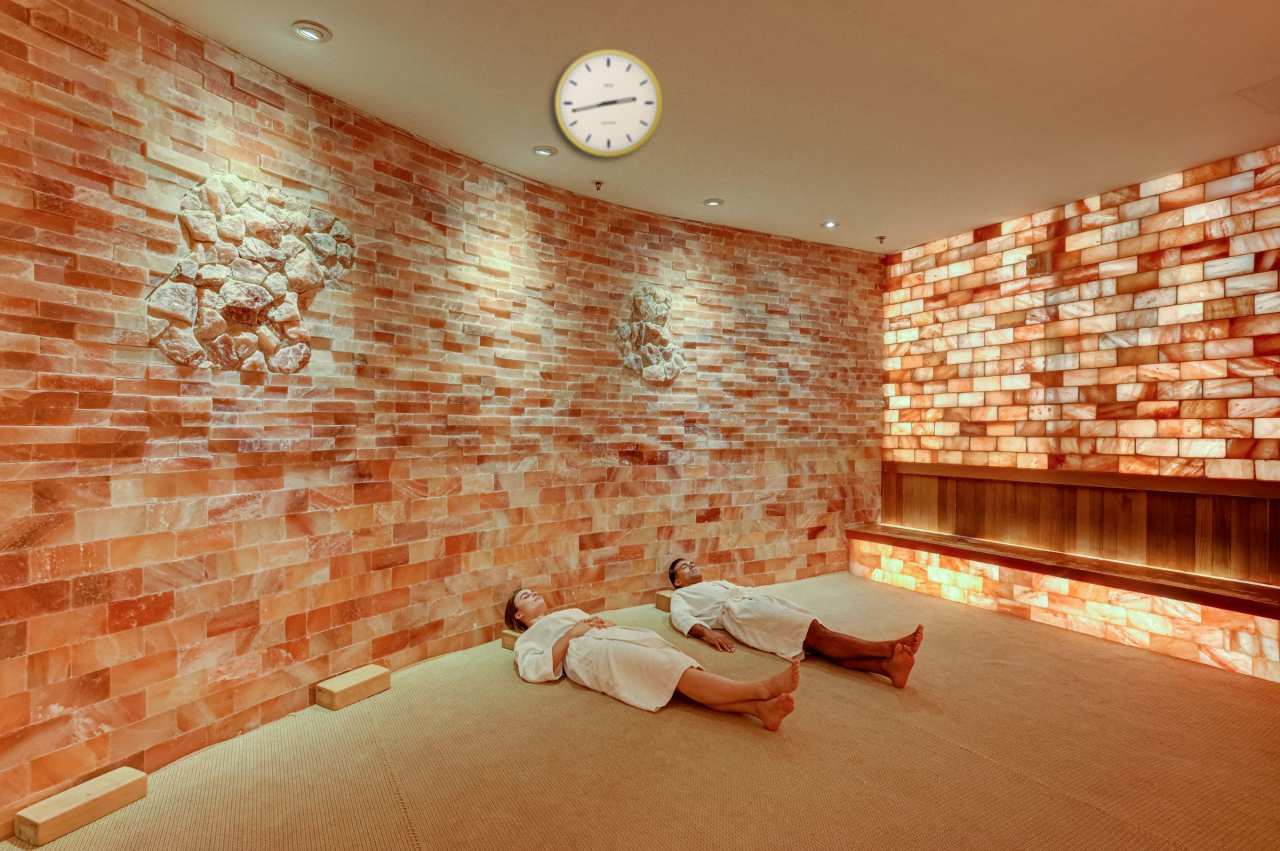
2:43
